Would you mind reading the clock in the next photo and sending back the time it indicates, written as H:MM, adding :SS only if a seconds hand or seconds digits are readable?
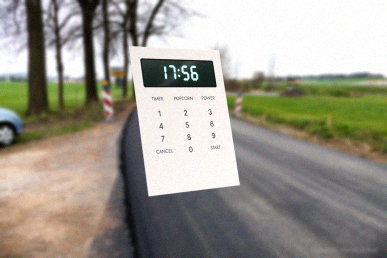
17:56
